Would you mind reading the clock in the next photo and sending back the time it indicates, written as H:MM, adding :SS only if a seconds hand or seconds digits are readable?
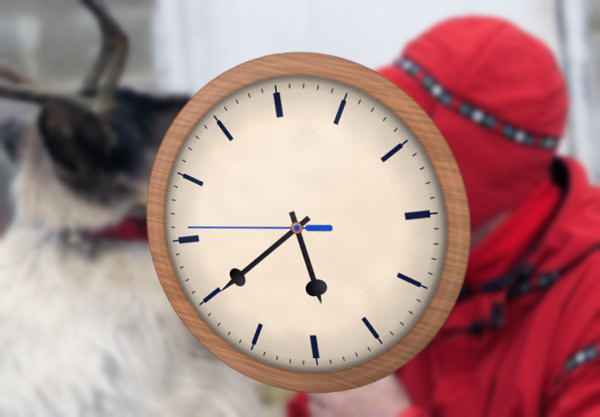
5:39:46
